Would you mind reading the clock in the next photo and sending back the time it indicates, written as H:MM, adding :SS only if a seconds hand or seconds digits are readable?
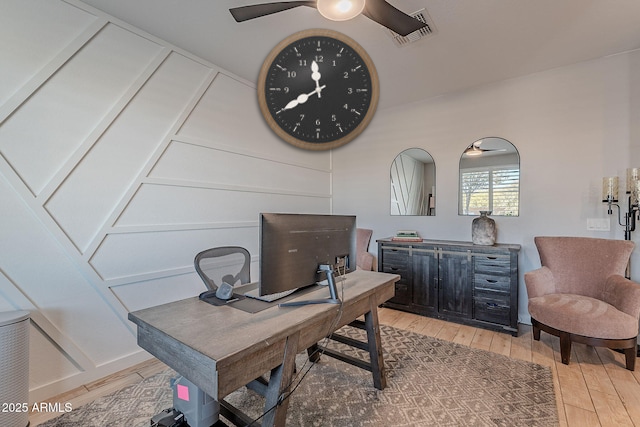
11:40
